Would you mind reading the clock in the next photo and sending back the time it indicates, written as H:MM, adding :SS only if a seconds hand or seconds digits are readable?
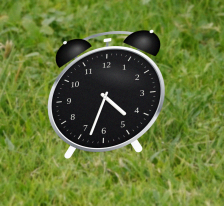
4:33
